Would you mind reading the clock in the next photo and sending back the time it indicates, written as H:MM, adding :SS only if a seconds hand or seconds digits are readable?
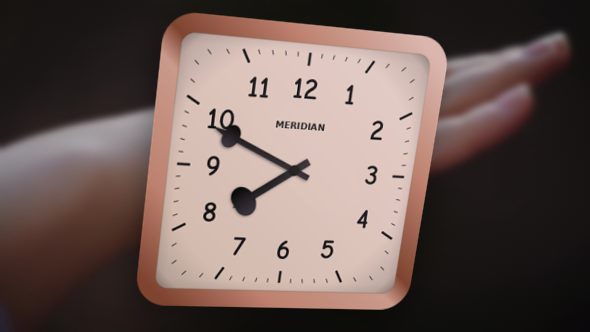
7:49
